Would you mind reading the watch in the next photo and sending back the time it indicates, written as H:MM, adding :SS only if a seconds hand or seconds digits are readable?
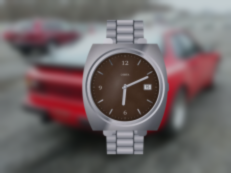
6:11
